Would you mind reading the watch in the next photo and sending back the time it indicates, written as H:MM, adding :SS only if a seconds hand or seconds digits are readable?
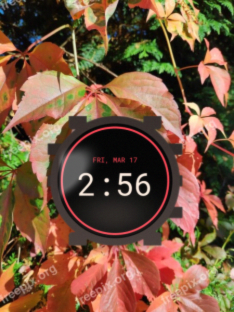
2:56
